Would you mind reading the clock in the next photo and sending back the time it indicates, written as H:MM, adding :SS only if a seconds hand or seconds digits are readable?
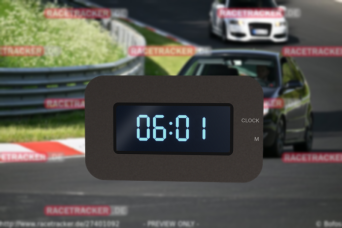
6:01
